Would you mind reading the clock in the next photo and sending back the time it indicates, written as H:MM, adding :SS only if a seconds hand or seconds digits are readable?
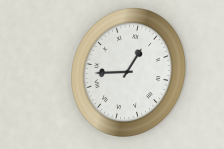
12:43
